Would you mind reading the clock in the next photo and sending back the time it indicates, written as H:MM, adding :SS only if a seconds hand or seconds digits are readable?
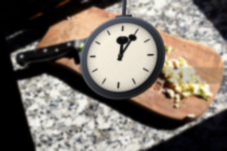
12:05
